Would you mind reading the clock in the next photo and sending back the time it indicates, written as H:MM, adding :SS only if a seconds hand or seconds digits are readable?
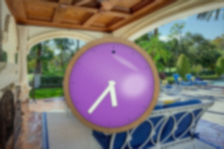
5:36
